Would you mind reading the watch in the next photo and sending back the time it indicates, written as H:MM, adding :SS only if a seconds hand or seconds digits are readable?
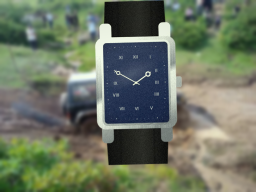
1:50
